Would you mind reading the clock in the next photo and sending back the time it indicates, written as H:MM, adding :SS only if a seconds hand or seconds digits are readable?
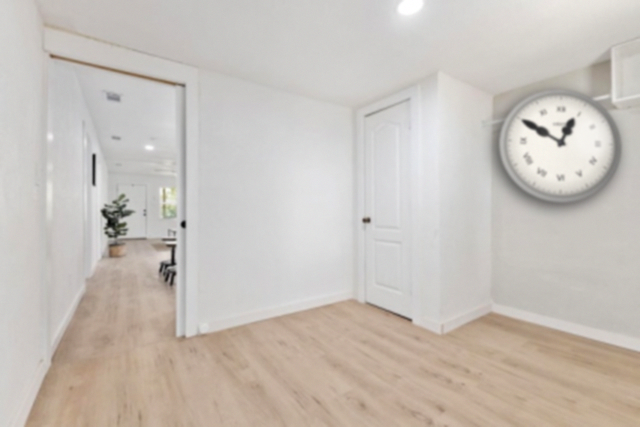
12:50
